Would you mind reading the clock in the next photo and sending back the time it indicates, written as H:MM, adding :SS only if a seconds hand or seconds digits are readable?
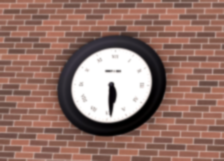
5:29
